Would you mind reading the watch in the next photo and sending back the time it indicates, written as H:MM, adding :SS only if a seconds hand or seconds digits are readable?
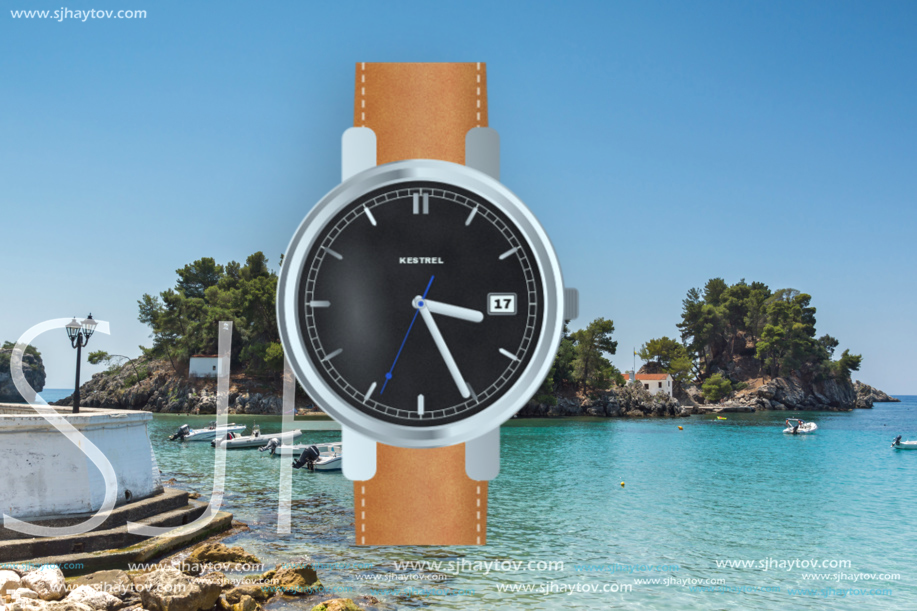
3:25:34
